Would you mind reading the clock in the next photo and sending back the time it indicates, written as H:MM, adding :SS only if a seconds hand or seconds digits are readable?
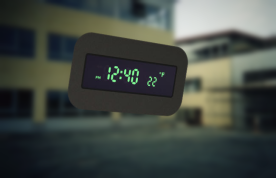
12:40
